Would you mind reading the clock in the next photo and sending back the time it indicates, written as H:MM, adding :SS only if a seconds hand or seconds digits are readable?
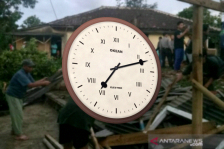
7:12
